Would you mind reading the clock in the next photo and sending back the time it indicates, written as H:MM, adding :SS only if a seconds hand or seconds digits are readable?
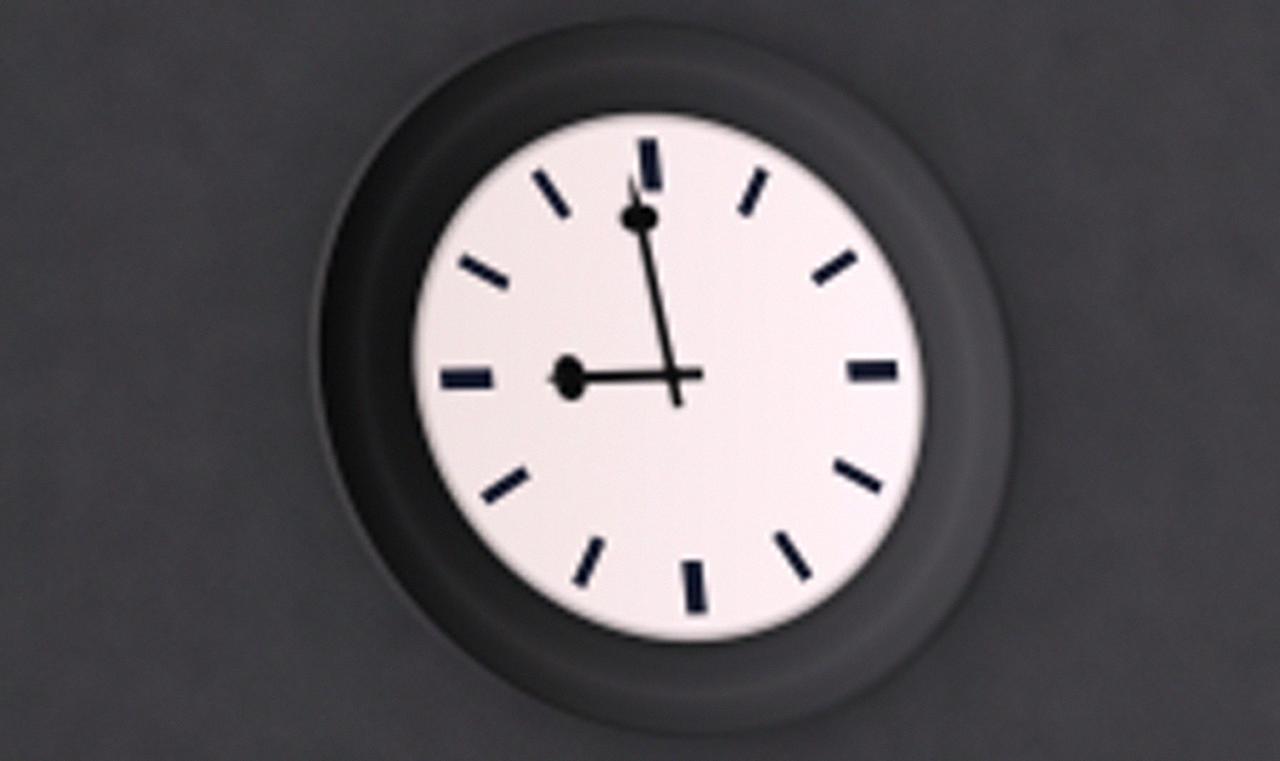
8:59
